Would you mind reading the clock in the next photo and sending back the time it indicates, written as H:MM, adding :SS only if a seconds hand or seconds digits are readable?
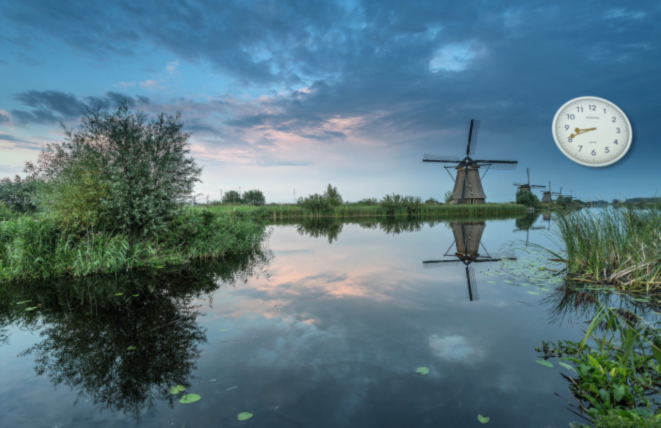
8:41
